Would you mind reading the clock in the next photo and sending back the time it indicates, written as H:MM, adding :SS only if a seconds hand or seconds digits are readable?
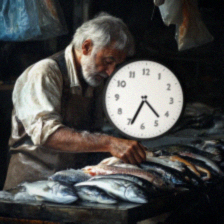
4:34
